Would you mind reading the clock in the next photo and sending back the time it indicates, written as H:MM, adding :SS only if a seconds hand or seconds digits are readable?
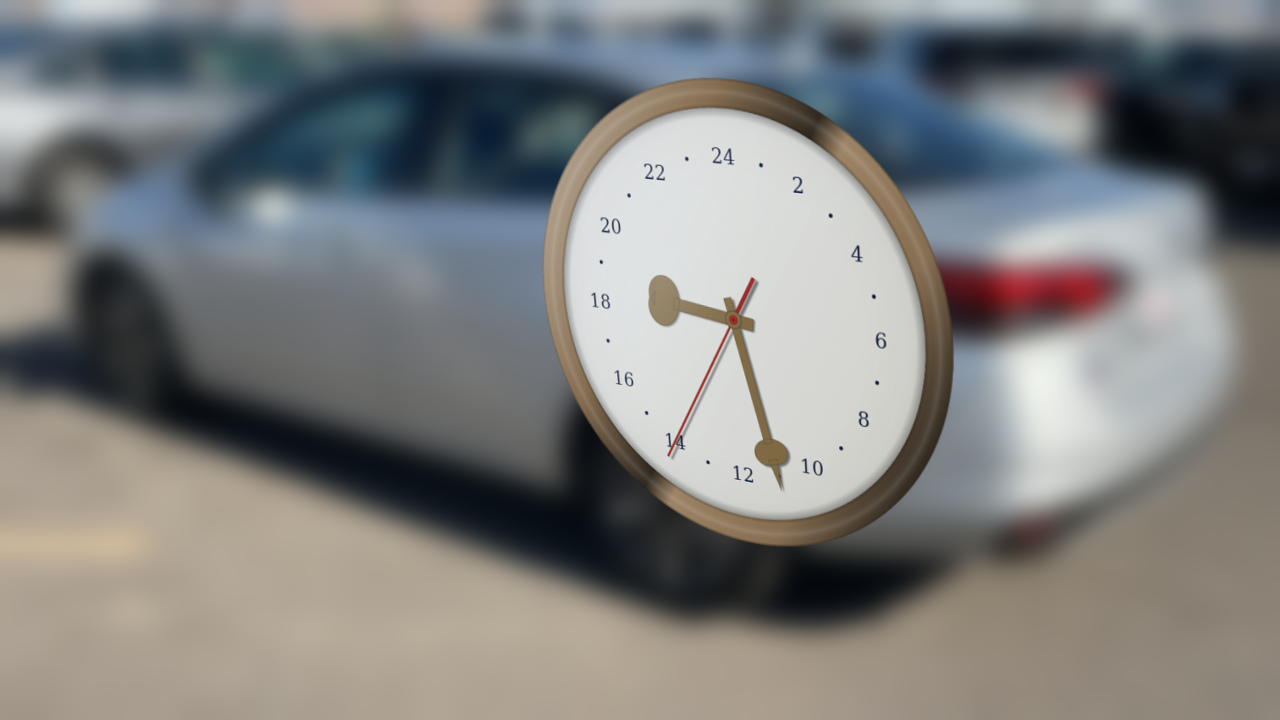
18:27:35
